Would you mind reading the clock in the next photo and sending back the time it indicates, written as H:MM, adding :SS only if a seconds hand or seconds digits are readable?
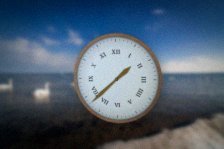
1:38
